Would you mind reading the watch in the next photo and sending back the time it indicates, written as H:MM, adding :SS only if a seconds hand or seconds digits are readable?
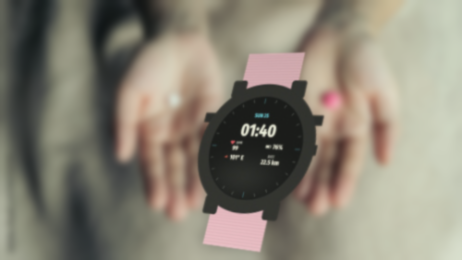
1:40
